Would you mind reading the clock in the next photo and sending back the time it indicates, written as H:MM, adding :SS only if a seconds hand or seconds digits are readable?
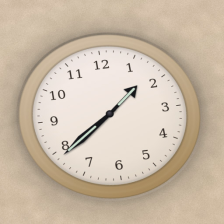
1:39
